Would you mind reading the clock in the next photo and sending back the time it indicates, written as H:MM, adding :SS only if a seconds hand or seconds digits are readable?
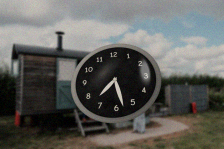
7:28
